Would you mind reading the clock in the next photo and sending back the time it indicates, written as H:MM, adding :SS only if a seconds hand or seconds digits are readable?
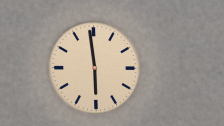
5:59
